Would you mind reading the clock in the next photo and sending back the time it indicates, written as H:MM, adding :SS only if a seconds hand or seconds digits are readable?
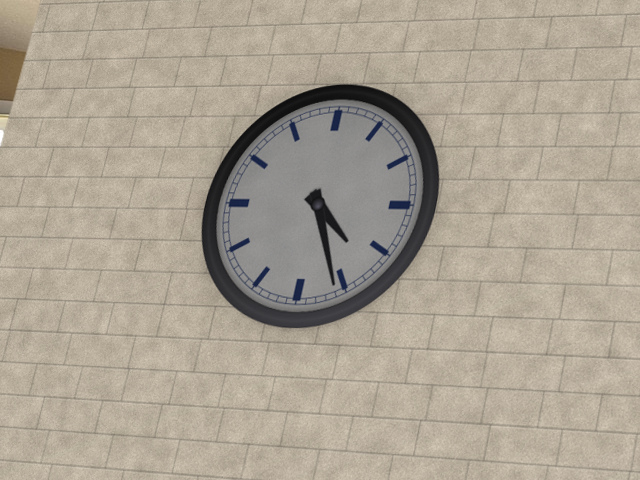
4:26
